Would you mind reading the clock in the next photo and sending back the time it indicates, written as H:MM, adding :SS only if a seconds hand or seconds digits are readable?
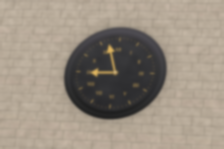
8:57
